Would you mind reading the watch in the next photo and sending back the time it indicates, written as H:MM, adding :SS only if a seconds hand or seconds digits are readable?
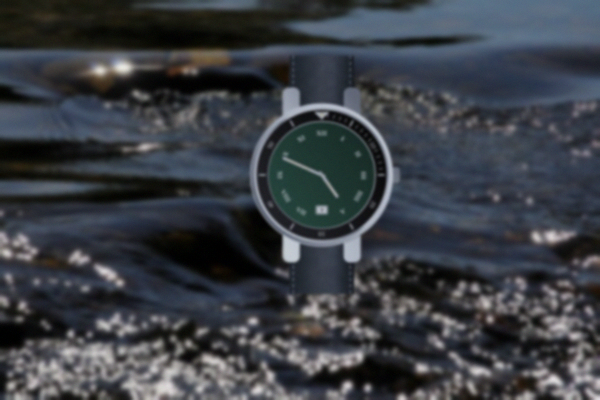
4:49
